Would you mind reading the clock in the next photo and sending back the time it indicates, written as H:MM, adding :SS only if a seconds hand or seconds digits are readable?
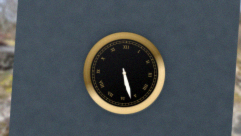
5:27
